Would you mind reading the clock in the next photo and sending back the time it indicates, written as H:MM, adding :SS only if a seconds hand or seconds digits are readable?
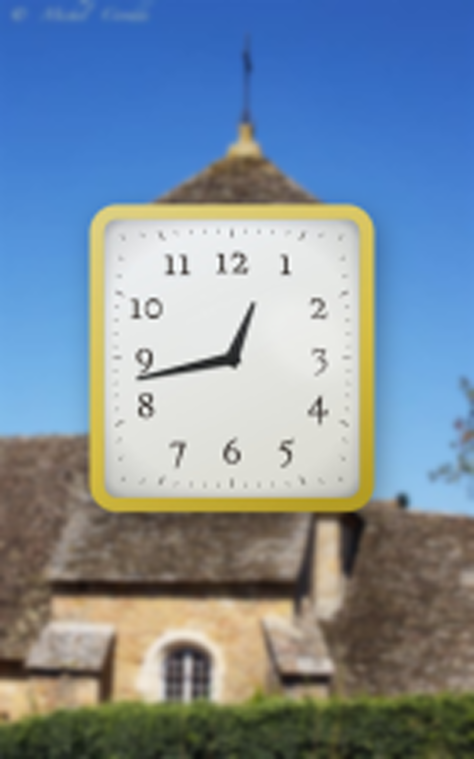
12:43
